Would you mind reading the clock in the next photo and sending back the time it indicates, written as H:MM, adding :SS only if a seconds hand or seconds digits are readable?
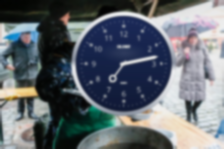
7:13
